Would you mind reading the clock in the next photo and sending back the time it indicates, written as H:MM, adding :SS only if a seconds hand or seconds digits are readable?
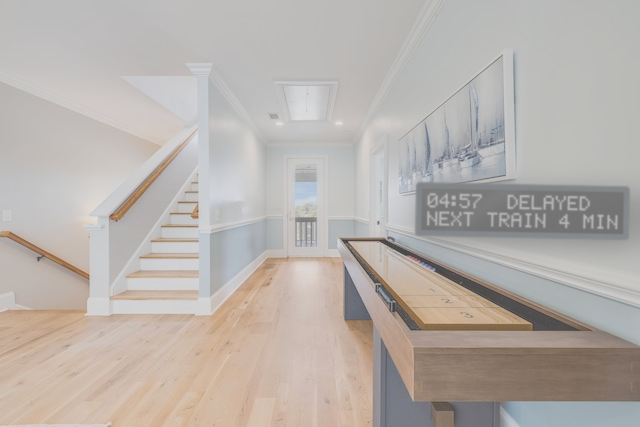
4:57
